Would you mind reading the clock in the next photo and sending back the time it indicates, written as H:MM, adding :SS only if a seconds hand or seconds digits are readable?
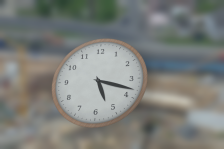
5:18
